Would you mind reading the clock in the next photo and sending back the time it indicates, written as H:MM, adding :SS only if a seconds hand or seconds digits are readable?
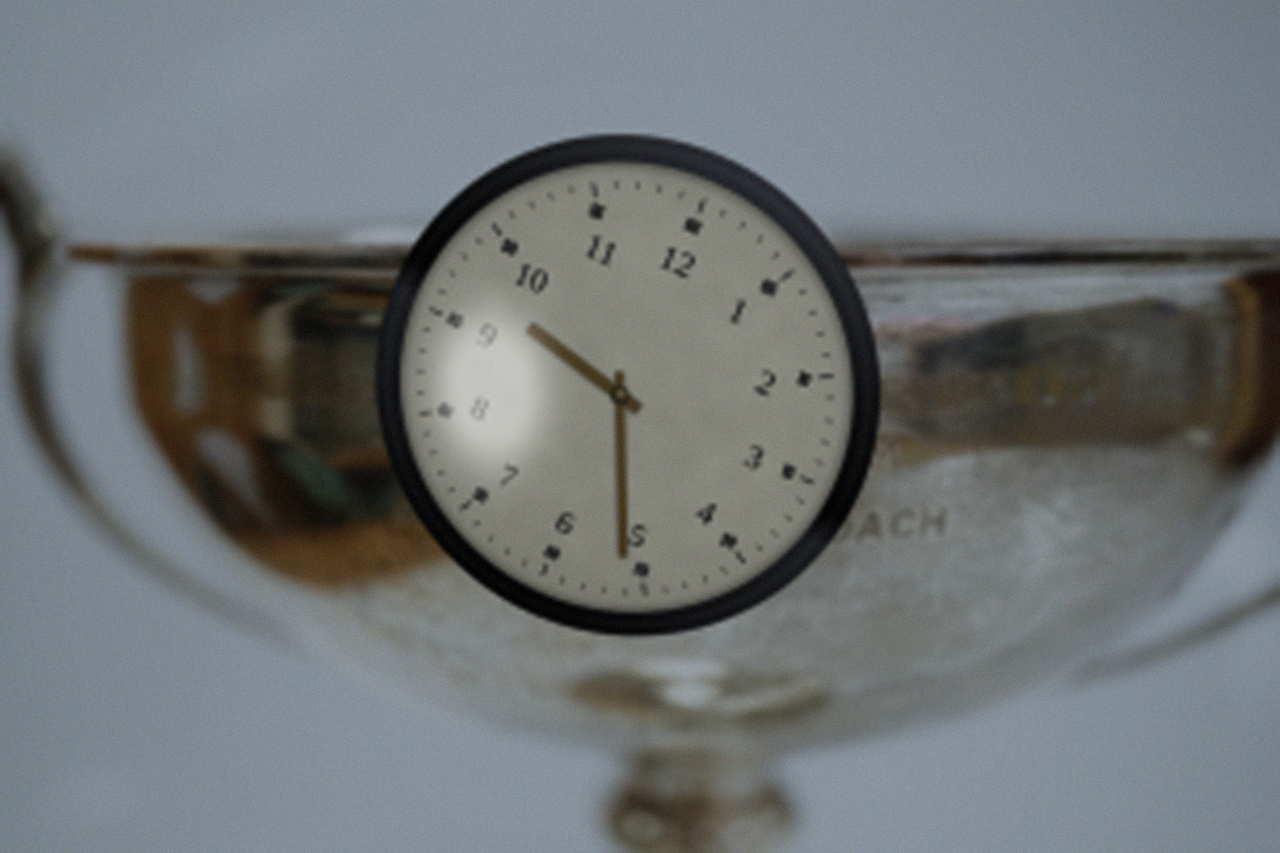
9:26
